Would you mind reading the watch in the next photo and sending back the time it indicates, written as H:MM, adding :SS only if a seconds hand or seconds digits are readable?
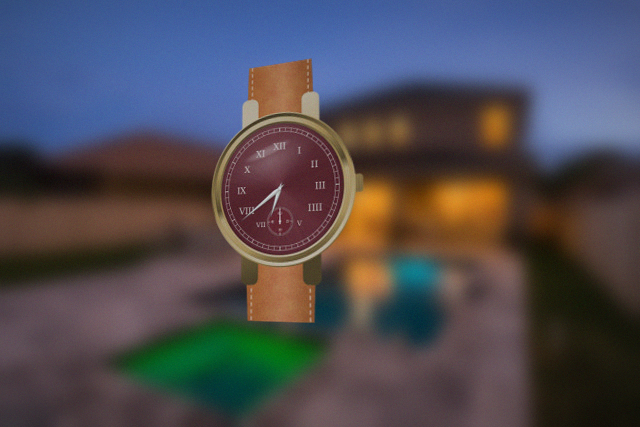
6:39
